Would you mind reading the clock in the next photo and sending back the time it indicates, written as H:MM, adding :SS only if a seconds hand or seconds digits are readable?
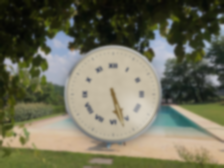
5:27
